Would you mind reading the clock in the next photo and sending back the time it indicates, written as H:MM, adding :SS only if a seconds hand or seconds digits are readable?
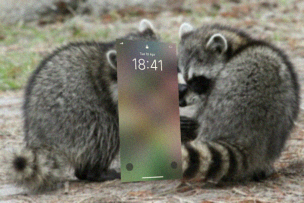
18:41
